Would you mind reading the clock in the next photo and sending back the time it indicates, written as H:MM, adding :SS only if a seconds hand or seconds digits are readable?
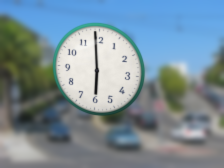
5:59
